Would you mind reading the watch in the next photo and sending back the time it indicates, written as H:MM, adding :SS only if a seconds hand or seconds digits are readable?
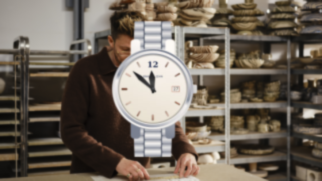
11:52
